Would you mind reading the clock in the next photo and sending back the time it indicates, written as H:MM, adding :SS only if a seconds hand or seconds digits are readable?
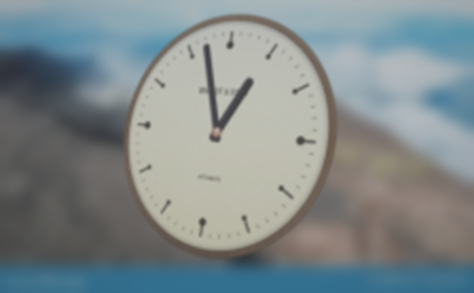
12:57
